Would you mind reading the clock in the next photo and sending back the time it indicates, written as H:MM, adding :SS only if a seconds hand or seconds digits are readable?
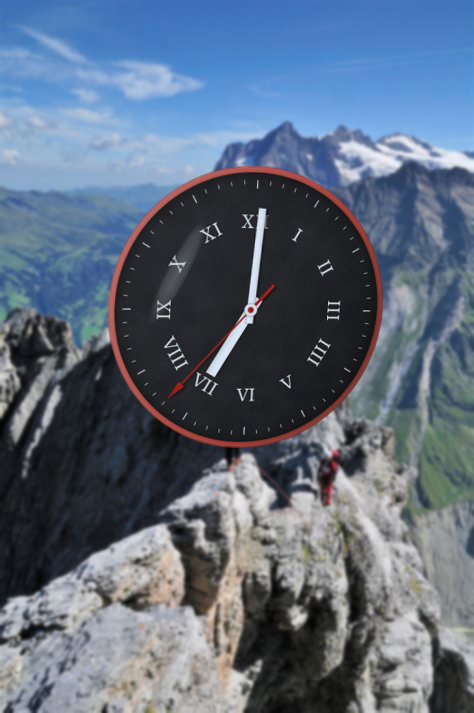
7:00:37
